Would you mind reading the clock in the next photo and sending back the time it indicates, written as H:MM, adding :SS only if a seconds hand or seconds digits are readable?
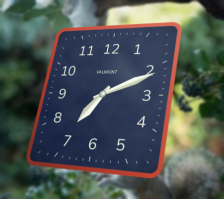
7:11
